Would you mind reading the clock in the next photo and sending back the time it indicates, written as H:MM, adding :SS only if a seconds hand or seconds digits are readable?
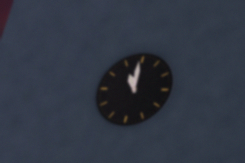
10:59
